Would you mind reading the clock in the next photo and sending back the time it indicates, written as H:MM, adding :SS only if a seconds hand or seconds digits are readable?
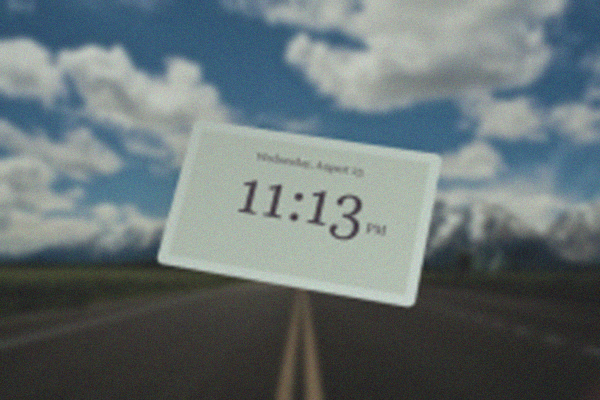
11:13
